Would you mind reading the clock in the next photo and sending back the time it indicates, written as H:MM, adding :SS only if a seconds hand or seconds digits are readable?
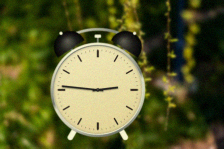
2:46
